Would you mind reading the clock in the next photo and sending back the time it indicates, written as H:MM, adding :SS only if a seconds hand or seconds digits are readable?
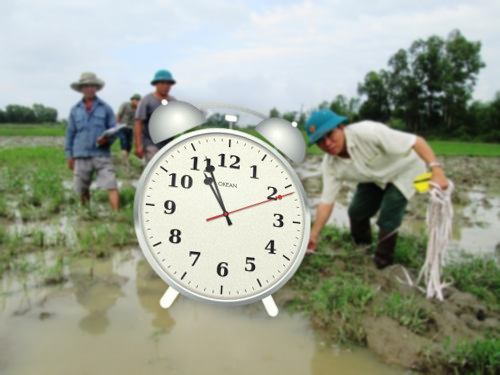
10:56:11
